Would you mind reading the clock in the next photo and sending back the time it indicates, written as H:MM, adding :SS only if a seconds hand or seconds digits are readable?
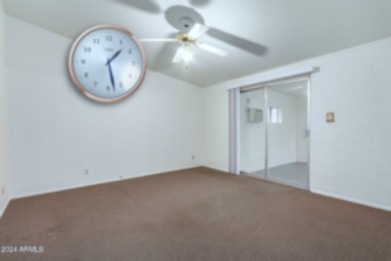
1:28
